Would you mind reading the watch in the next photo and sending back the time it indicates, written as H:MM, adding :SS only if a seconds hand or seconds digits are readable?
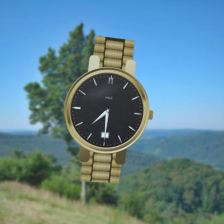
7:30
